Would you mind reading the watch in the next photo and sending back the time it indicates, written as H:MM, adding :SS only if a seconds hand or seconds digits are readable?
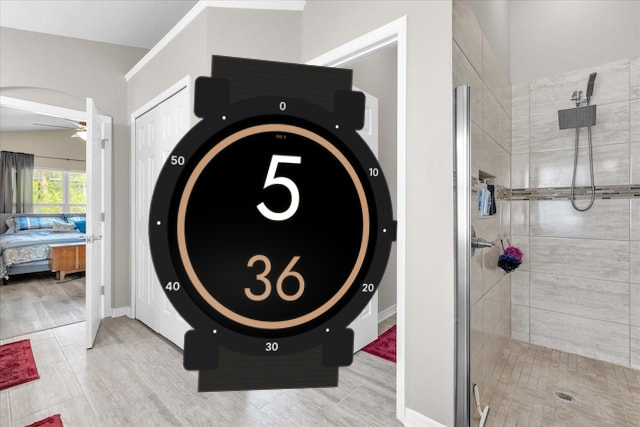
5:36
